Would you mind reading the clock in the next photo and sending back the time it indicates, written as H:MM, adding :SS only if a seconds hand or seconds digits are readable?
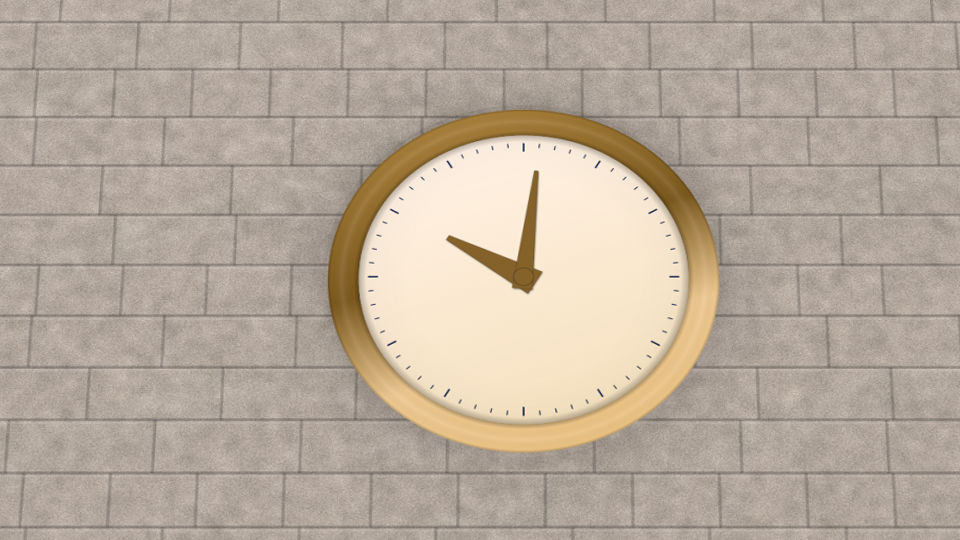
10:01
